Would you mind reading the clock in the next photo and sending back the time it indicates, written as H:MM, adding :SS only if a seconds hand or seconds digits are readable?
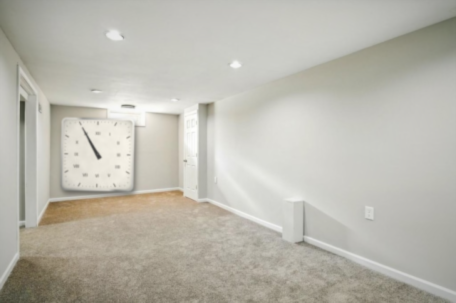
10:55
